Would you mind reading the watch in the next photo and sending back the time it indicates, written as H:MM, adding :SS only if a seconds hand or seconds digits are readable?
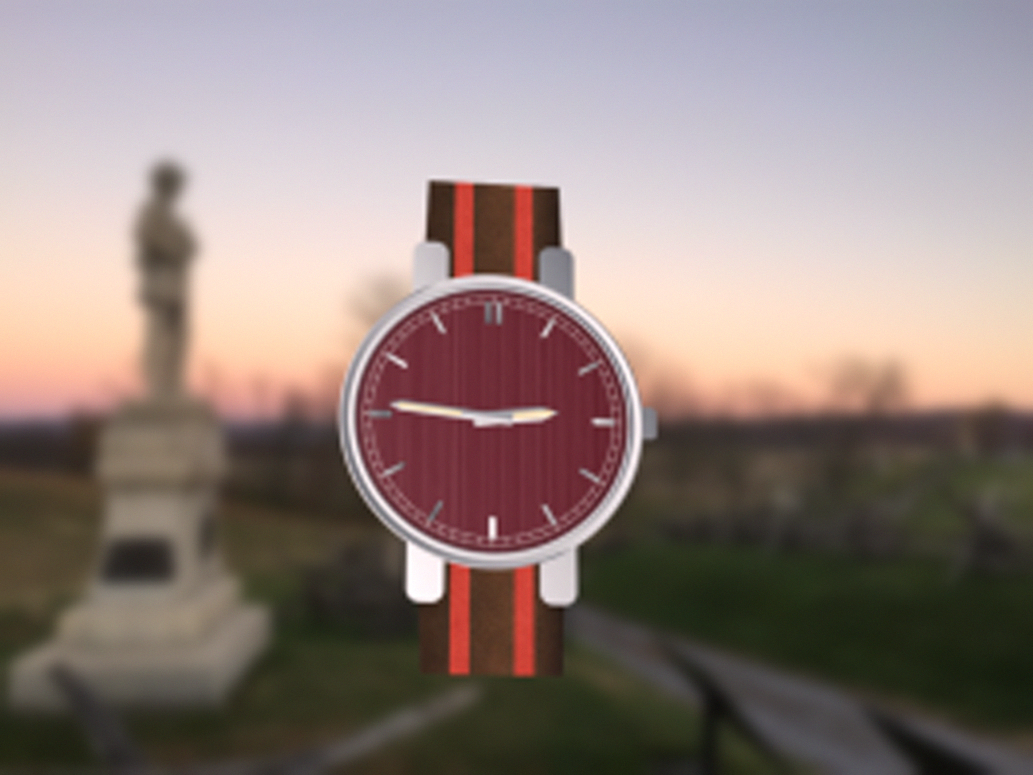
2:46
